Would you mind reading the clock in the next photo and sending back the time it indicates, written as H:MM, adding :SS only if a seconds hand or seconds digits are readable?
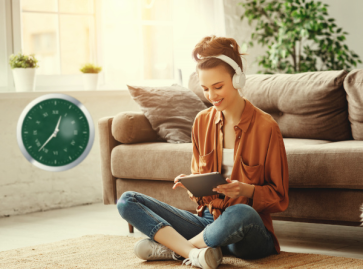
12:37
